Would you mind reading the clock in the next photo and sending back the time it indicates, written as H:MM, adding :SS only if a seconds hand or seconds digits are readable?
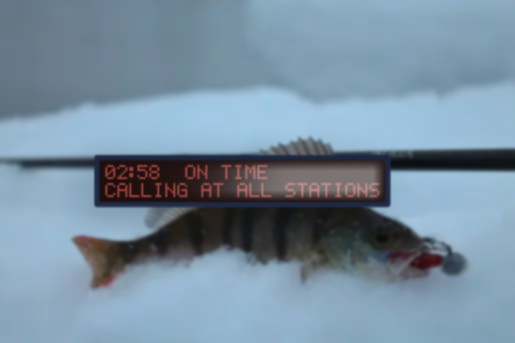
2:58
